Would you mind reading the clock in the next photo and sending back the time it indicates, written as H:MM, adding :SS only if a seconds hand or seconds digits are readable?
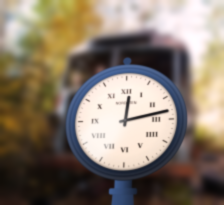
12:13
